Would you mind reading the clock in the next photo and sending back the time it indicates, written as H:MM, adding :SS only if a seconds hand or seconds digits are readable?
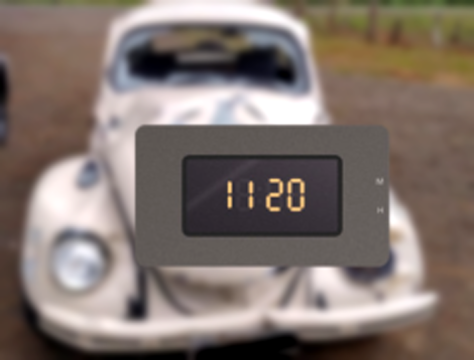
11:20
